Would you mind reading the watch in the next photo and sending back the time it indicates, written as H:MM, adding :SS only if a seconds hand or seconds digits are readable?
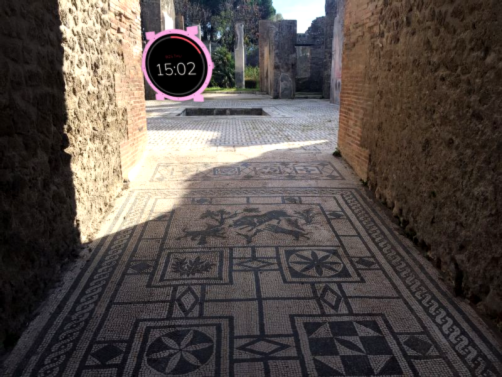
15:02
